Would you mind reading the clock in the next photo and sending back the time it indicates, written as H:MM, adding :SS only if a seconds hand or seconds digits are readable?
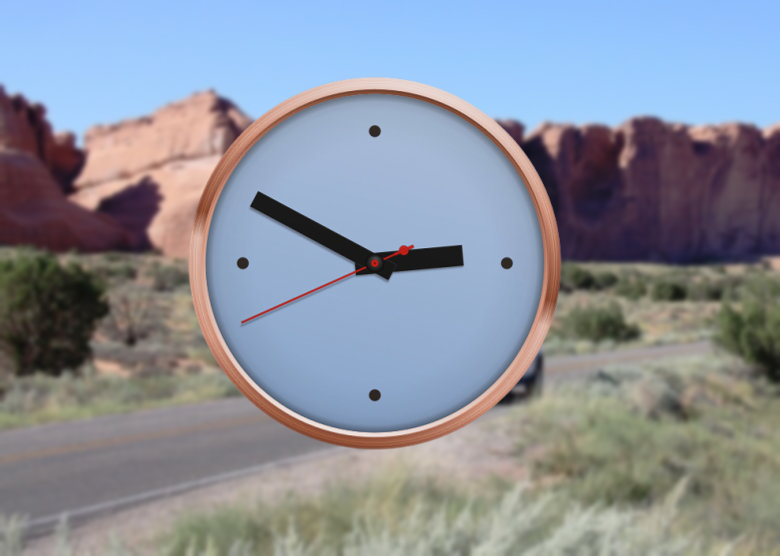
2:49:41
